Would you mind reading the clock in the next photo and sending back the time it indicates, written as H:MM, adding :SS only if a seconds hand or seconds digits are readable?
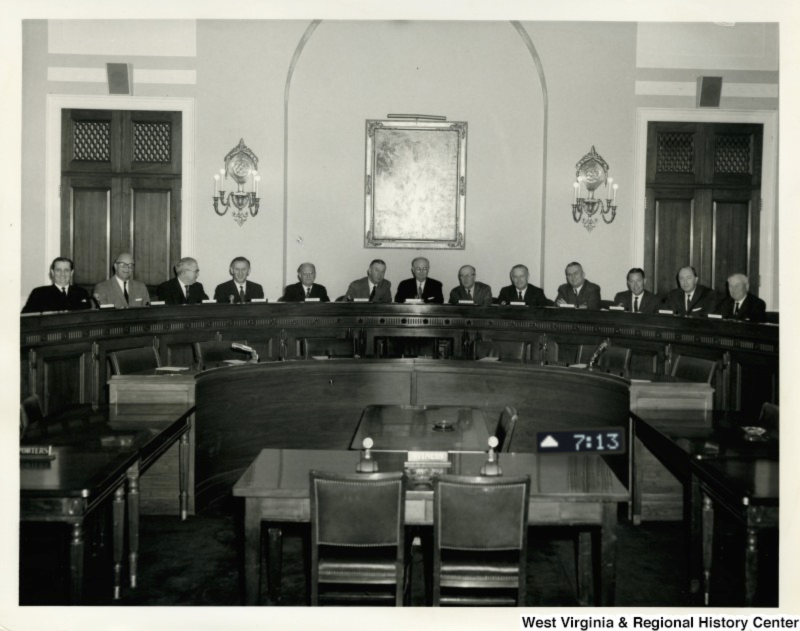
7:13
